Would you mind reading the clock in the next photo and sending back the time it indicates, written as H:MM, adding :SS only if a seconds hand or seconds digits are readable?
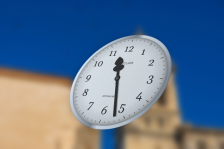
11:27
